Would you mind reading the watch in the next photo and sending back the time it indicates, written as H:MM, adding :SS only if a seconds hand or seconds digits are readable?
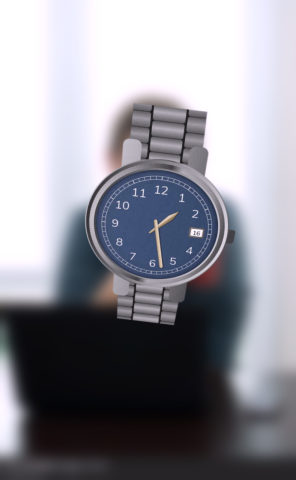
1:28
